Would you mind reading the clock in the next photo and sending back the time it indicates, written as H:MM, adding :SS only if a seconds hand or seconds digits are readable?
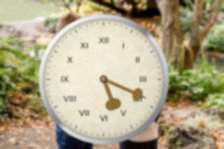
5:19
